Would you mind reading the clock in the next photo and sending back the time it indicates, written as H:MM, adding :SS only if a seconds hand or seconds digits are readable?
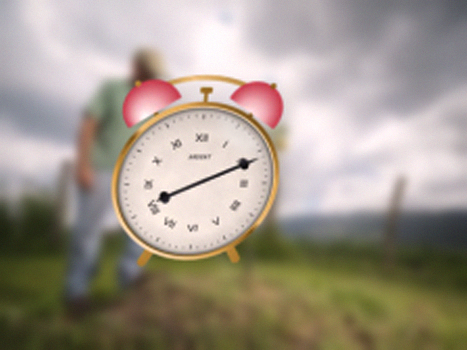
8:11
